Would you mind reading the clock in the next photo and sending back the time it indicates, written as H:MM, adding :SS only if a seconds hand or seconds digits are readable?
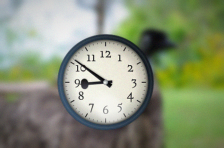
8:51
